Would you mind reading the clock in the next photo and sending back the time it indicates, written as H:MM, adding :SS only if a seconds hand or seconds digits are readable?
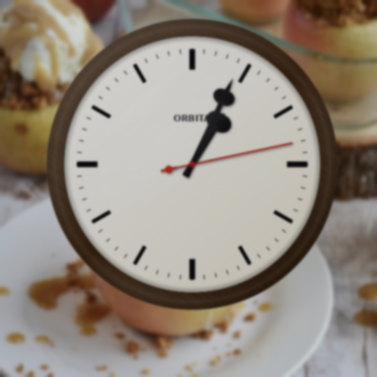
1:04:13
